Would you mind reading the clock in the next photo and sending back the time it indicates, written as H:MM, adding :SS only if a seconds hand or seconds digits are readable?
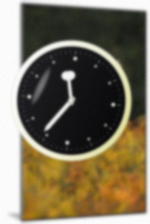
11:36
